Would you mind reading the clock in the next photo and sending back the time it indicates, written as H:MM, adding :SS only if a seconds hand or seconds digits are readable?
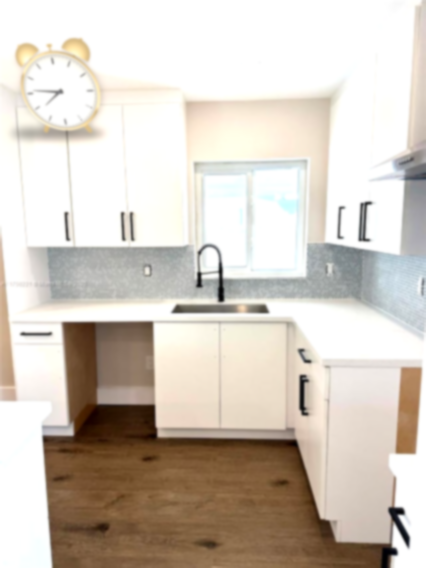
7:46
